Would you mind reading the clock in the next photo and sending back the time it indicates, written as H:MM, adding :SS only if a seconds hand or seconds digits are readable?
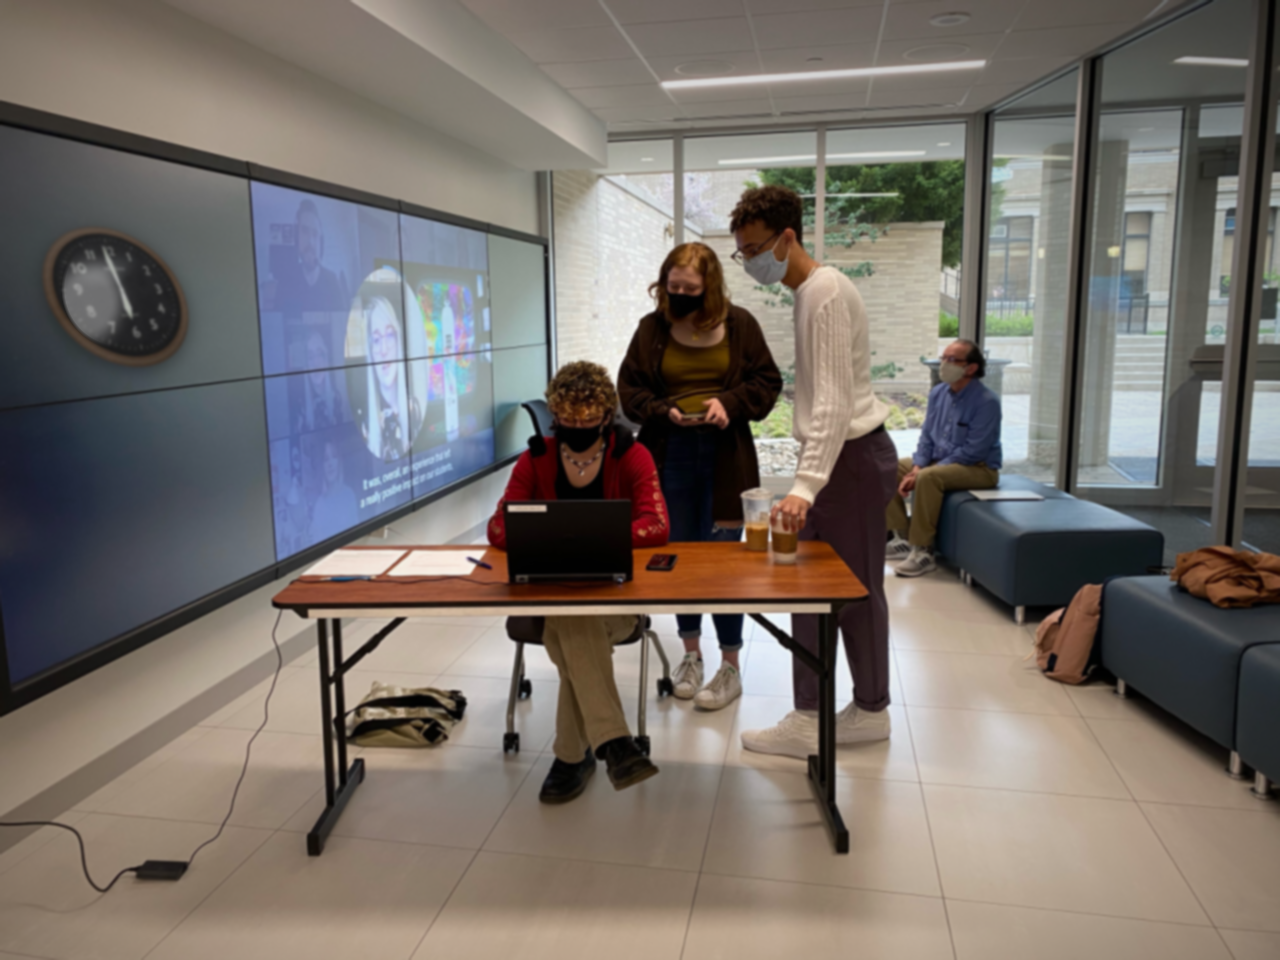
5:59
